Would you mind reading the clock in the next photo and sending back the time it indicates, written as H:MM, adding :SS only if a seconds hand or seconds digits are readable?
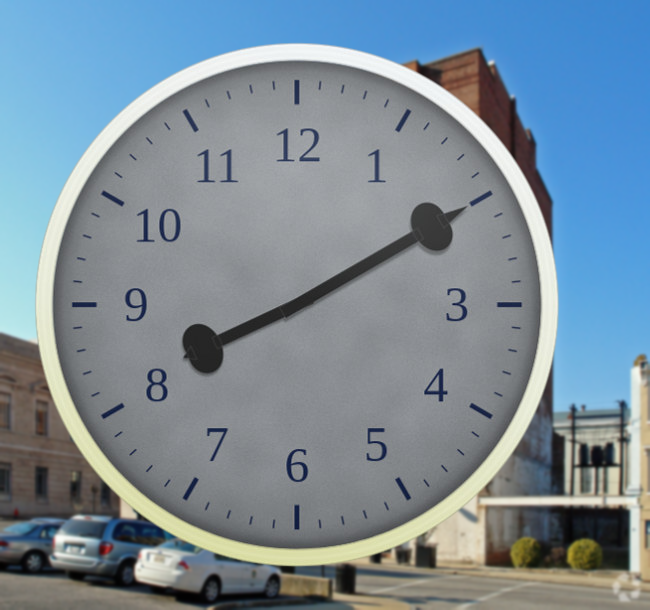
8:10
